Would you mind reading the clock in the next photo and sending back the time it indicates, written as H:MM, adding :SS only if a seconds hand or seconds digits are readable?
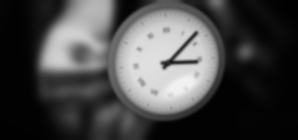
3:08
